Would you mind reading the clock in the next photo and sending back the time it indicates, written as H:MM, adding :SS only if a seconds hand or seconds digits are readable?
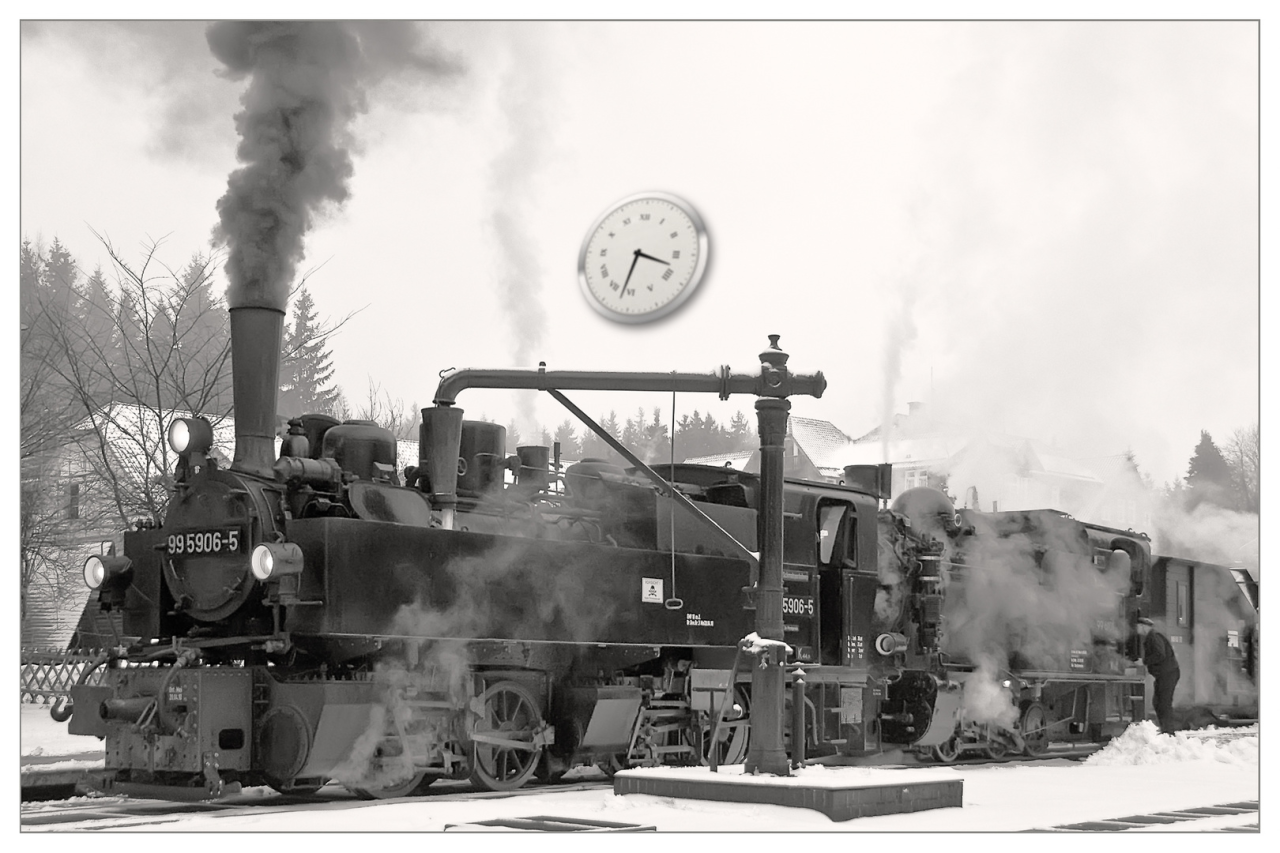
3:32
